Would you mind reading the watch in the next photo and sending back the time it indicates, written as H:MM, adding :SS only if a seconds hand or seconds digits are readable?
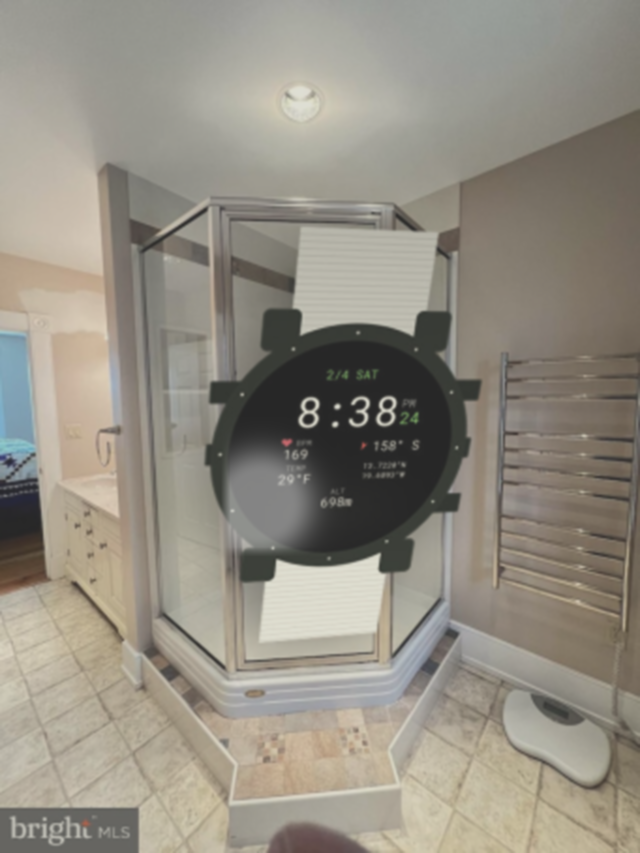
8:38:24
